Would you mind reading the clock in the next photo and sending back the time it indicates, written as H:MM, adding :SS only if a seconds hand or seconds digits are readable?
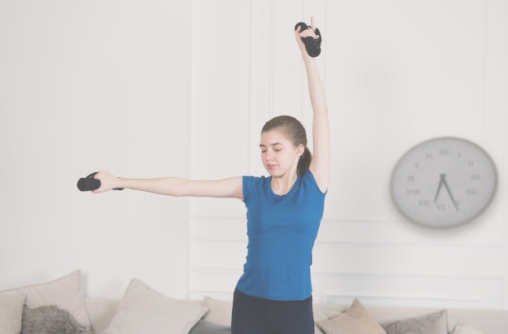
6:26
